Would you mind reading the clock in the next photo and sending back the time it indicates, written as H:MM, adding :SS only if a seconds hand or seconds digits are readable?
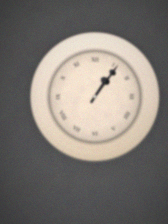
1:06
